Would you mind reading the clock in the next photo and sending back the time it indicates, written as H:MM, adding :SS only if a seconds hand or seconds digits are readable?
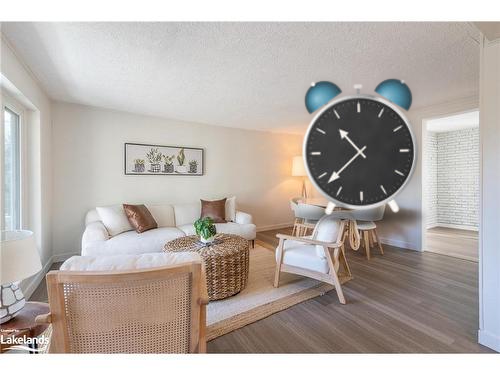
10:38
